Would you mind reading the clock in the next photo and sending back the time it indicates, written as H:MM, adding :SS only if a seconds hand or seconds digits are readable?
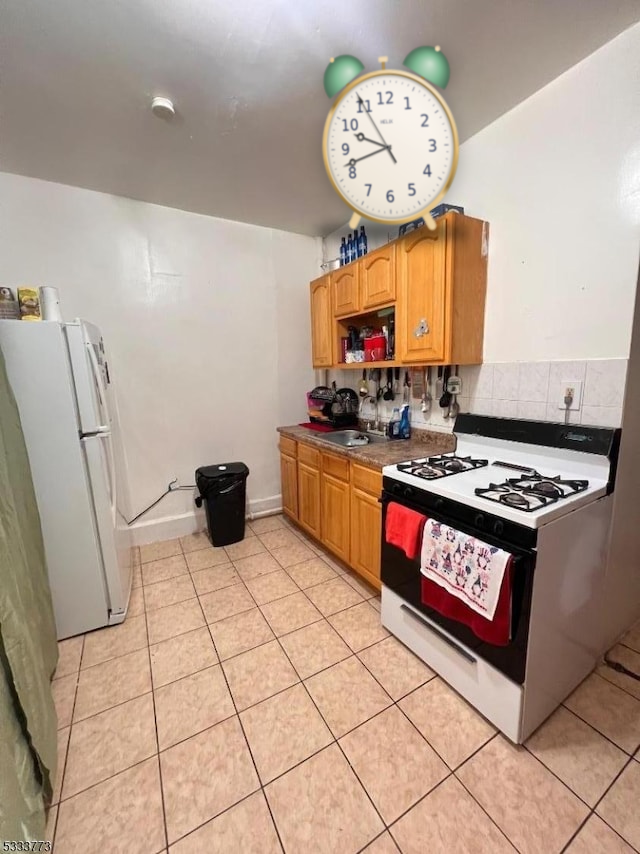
9:41:55
